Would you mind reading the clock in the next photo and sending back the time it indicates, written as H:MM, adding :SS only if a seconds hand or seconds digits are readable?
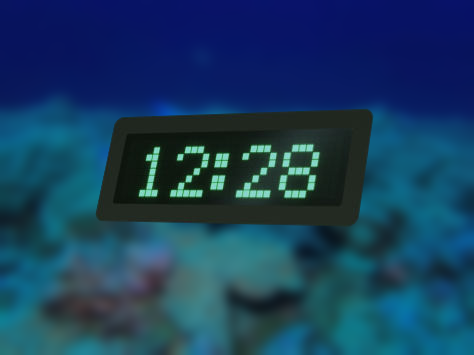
12:28
